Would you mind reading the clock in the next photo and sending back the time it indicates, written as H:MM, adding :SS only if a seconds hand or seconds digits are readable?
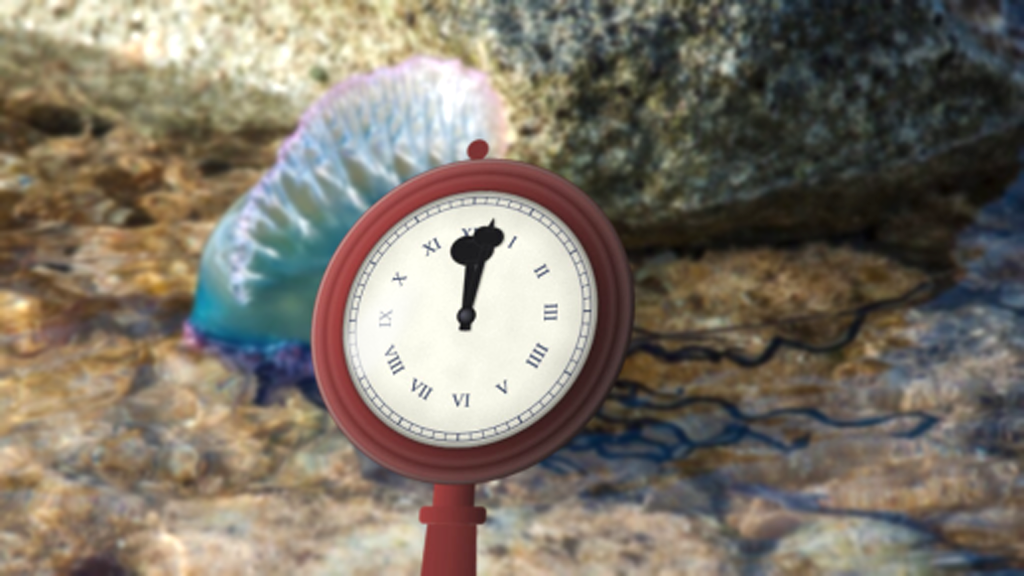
12:02
